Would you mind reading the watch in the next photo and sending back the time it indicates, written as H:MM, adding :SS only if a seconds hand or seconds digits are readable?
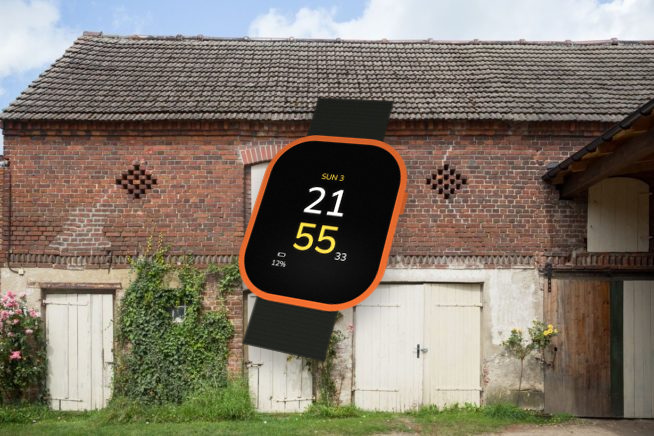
21:55:33
